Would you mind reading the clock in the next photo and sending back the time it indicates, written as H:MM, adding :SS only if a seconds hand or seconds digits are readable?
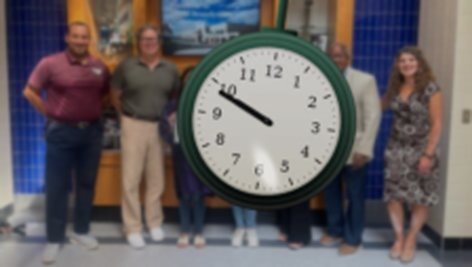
9:49
